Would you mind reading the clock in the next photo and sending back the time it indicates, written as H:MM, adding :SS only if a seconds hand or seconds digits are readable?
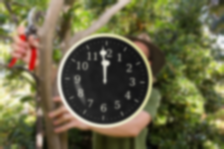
11:59
